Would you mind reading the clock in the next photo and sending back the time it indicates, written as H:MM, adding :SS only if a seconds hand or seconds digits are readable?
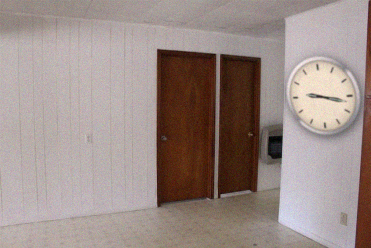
9:17
